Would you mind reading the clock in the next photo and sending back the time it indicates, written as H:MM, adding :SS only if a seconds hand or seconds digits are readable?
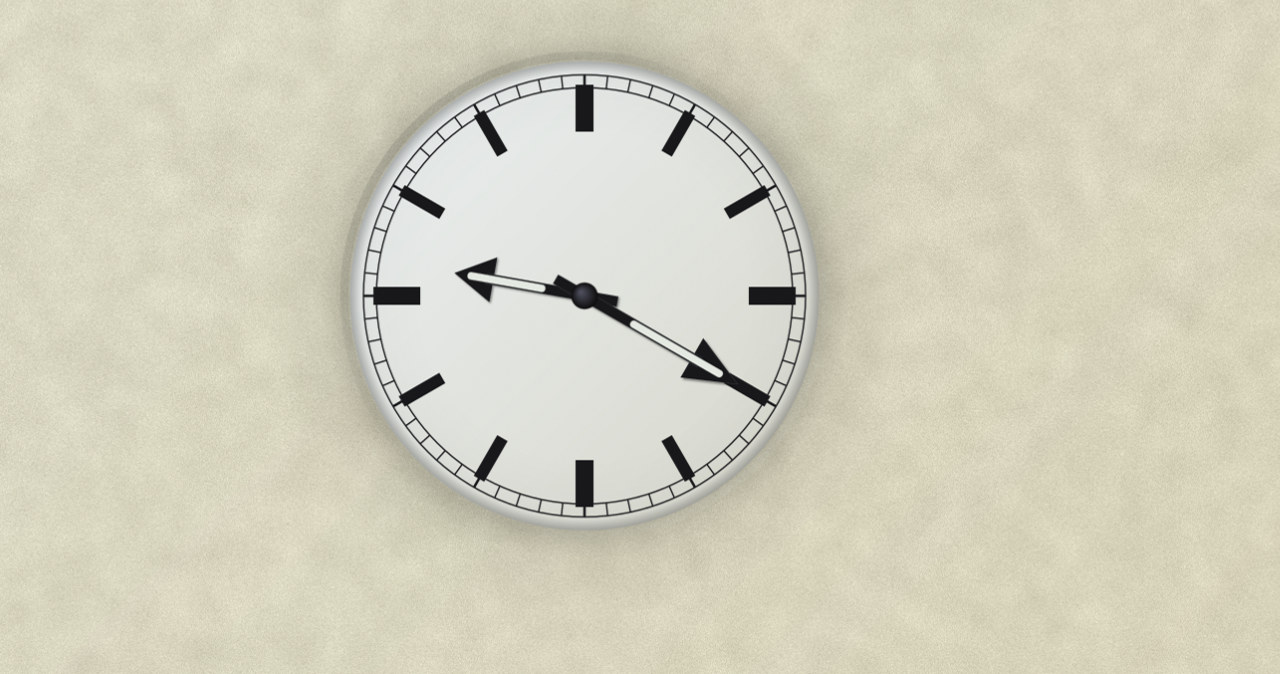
9:20
